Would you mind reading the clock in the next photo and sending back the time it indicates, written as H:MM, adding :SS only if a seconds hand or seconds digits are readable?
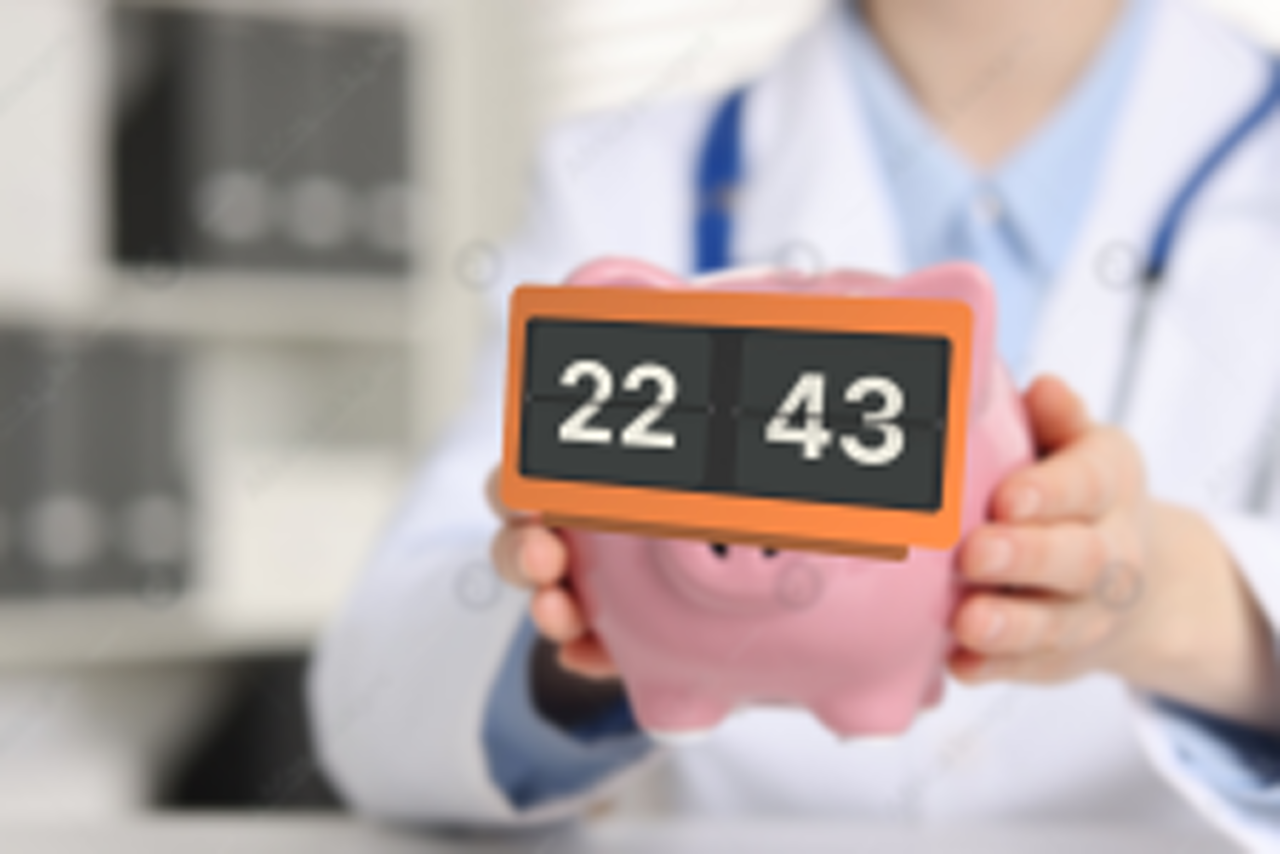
22:43
